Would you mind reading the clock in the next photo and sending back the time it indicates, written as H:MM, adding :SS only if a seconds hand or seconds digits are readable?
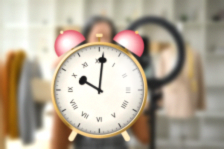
10:01
